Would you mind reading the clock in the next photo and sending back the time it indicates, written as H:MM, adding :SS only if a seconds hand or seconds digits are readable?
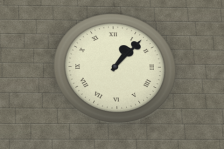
1:07
